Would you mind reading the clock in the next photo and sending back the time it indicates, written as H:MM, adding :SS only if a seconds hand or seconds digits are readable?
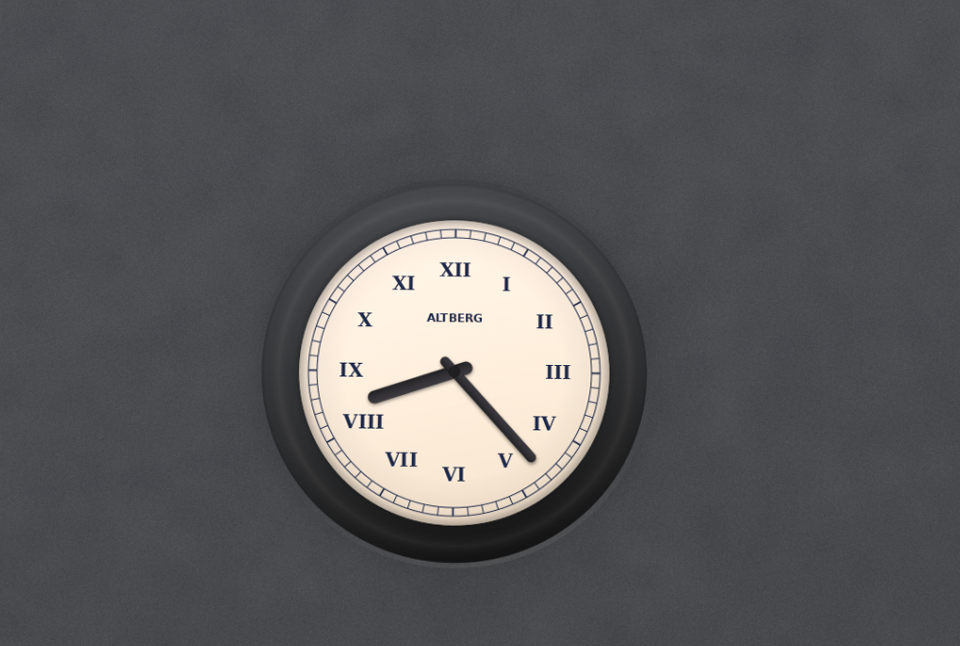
8:23
